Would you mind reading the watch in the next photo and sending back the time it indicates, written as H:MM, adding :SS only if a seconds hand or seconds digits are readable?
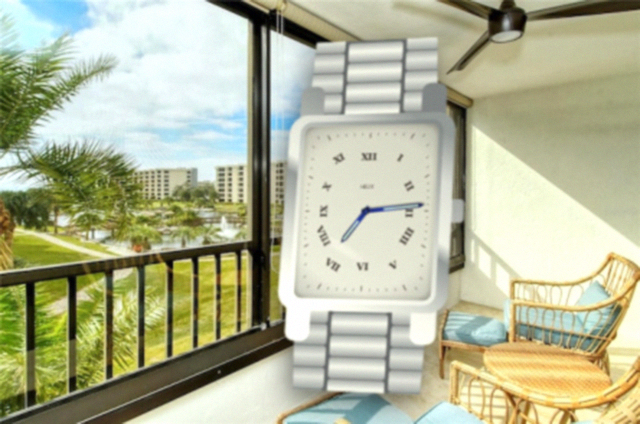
7:14
